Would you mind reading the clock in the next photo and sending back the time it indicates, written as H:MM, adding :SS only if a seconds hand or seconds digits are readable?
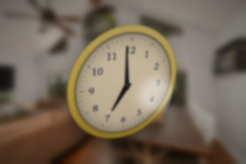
6:59
